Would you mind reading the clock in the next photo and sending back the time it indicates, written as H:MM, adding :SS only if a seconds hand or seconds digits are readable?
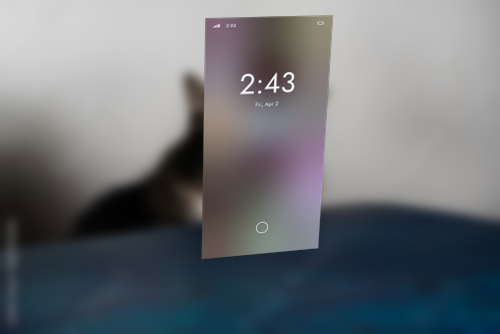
2:43
